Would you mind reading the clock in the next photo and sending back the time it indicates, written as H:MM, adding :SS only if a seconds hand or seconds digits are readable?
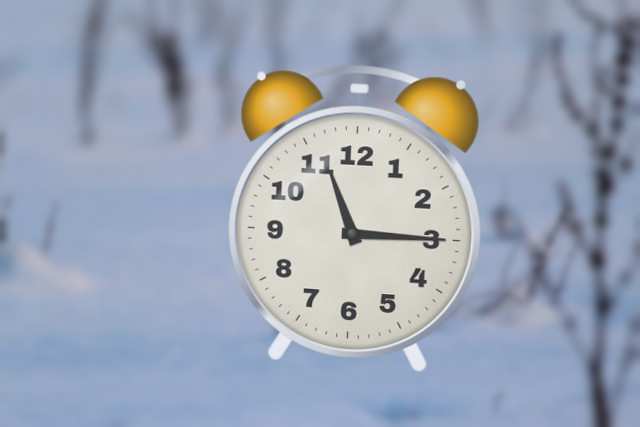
11:15
